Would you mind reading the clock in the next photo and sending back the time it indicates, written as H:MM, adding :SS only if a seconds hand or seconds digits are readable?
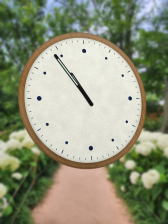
10:54
